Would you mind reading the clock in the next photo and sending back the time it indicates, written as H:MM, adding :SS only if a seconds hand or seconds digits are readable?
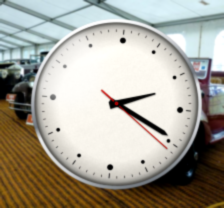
2:19:21
